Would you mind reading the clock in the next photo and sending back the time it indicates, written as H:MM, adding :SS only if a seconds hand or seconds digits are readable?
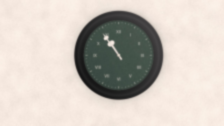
10:54
